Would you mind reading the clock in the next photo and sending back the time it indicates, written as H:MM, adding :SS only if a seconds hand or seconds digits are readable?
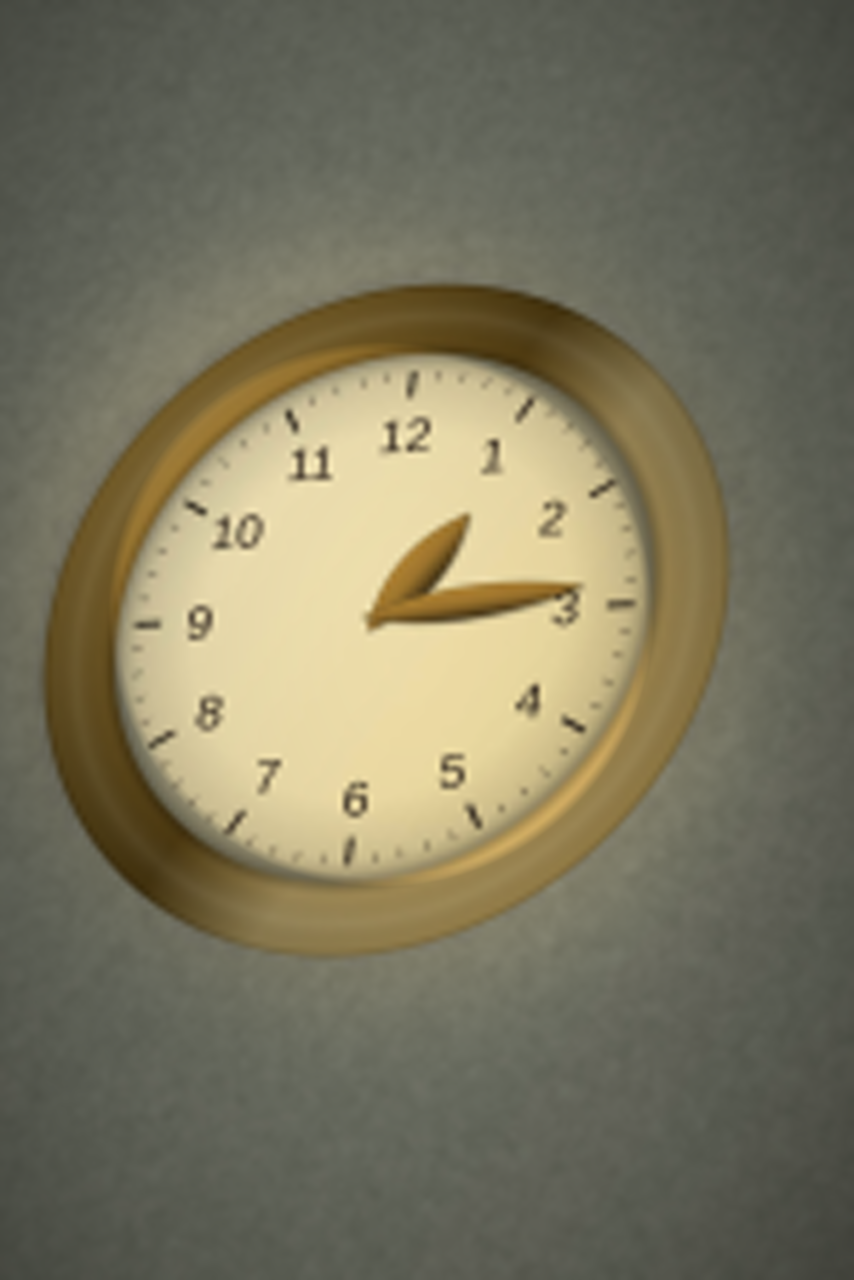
1:14
